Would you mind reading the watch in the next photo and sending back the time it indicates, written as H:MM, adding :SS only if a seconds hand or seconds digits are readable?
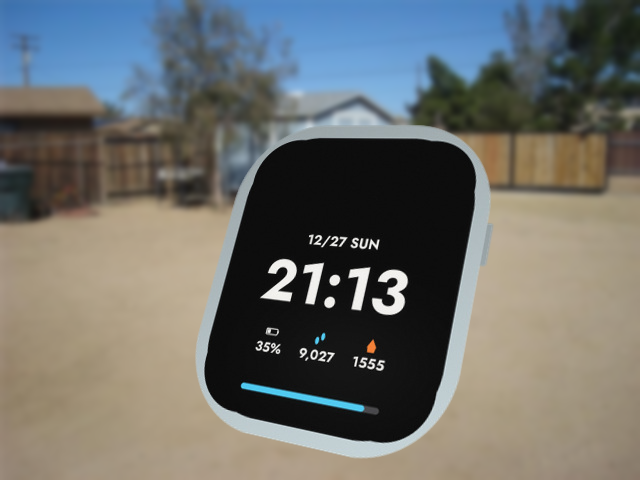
21:13
